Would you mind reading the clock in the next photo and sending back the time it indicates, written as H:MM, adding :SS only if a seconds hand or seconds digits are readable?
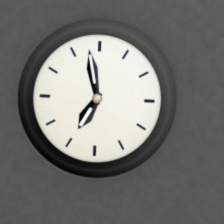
6:58
